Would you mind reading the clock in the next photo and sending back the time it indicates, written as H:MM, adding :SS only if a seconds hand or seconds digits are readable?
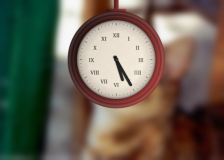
5:25
